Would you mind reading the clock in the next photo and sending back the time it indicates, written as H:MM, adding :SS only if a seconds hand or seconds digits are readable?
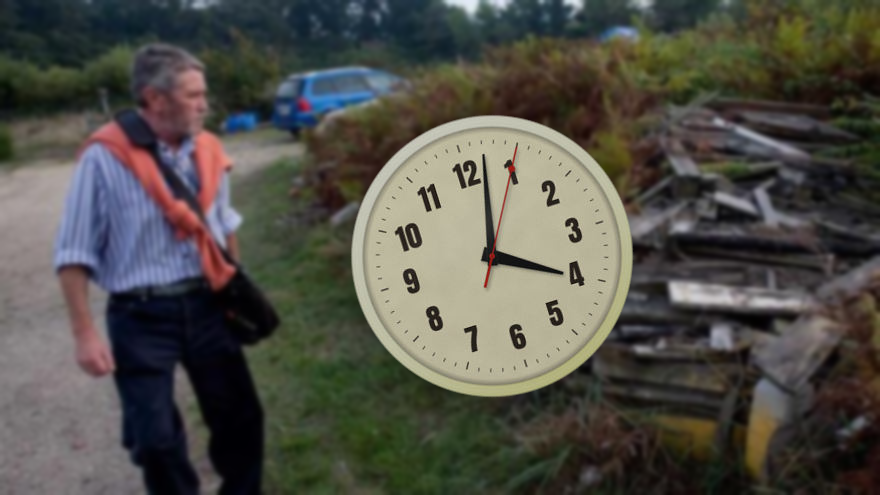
4:02:05
